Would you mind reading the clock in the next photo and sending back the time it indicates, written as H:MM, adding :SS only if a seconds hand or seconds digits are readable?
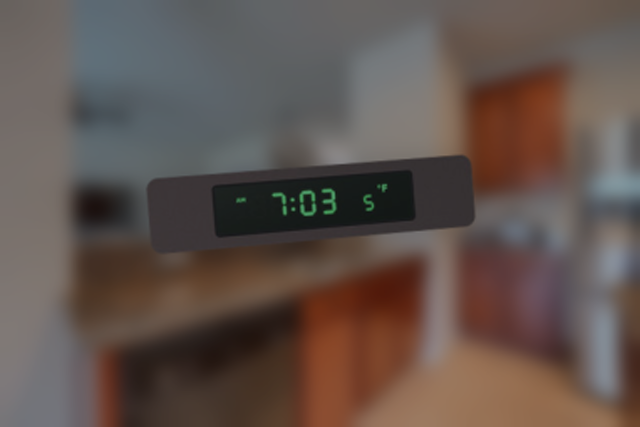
7:03
